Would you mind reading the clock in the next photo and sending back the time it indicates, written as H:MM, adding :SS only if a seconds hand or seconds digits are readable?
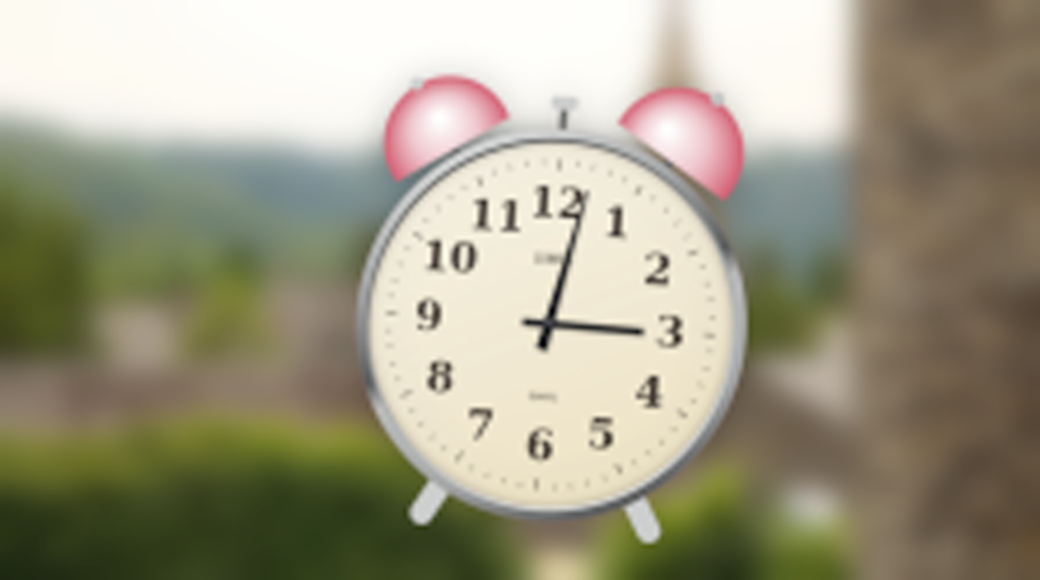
3:02
